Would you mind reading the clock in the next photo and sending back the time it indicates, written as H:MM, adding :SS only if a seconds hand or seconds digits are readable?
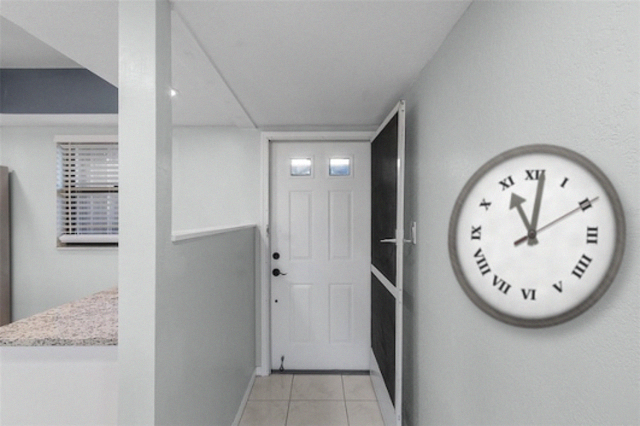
11:01:10
